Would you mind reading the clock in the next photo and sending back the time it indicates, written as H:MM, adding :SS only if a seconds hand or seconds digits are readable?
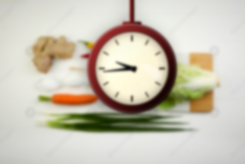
9:44
